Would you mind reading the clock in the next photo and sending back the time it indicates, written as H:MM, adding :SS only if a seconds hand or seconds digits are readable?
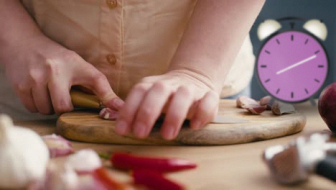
8:11
